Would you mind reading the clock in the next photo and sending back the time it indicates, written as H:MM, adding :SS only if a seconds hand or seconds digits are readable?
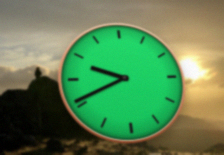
9:41
